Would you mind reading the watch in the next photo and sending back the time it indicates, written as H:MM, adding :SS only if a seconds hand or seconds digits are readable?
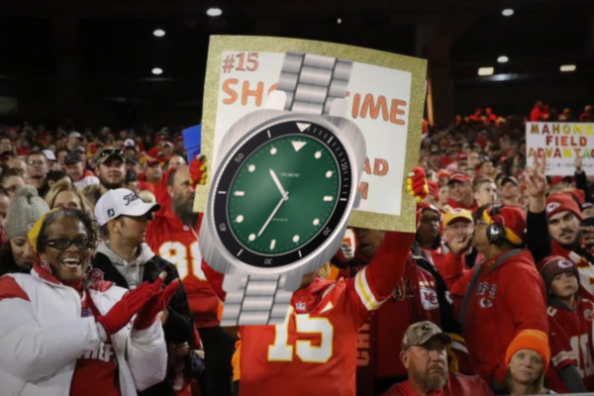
10:34
